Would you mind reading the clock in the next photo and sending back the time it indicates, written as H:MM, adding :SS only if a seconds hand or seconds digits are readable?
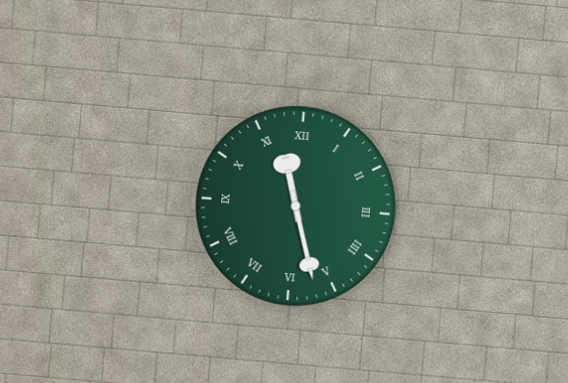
11:27
